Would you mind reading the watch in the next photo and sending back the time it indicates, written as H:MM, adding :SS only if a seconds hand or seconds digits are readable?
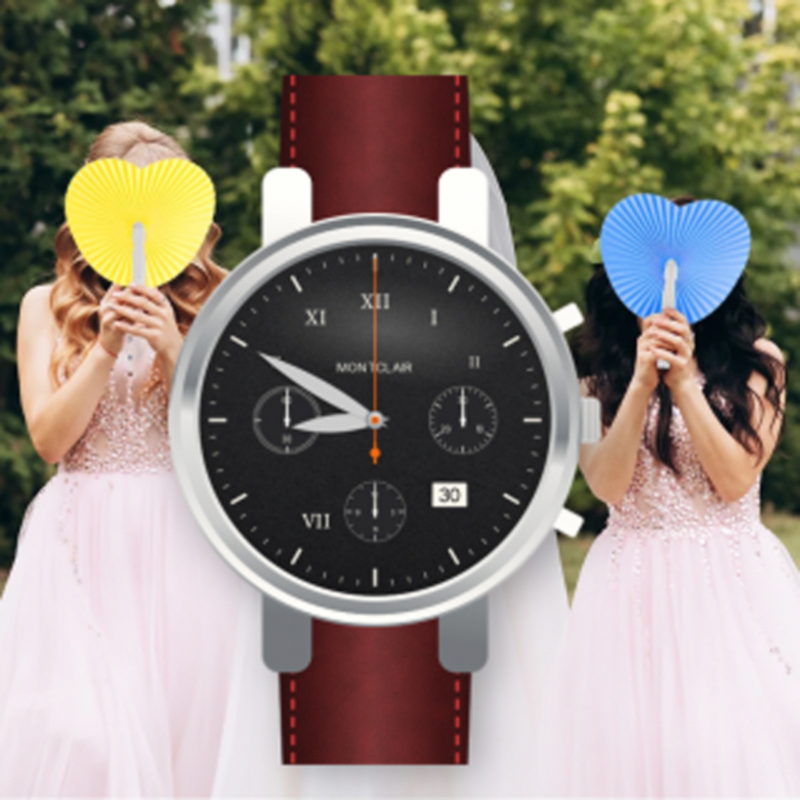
8:50
